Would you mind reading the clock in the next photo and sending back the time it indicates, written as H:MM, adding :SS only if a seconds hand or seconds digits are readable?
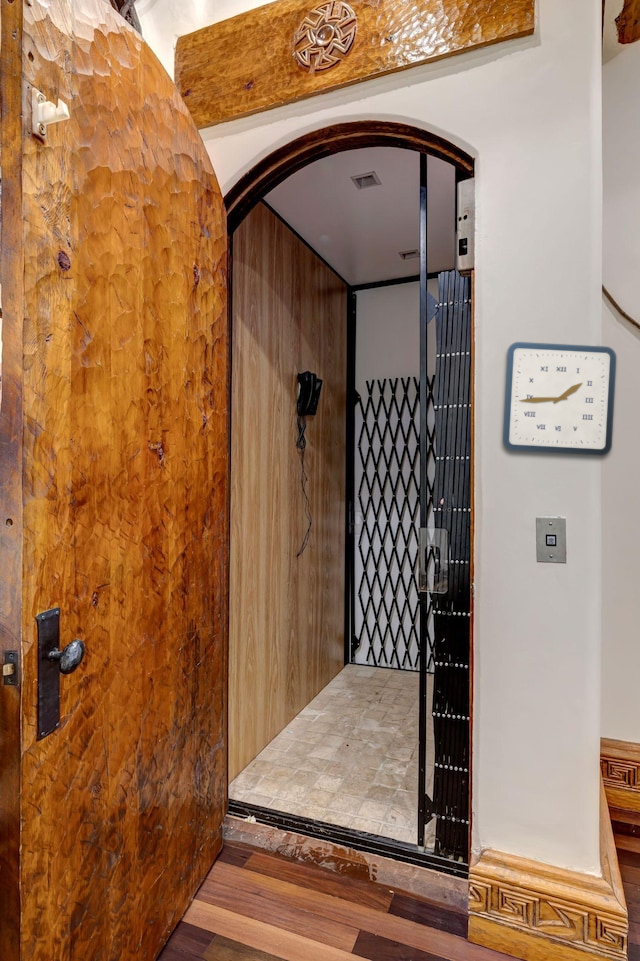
1:44
